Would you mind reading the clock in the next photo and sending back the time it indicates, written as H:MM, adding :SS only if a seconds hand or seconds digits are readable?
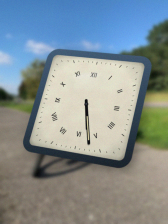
5:27
